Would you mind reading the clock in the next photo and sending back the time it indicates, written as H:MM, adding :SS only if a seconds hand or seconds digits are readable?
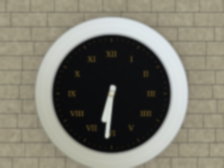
6:31
